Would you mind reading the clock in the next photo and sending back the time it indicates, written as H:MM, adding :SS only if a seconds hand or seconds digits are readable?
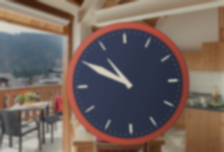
10:50
